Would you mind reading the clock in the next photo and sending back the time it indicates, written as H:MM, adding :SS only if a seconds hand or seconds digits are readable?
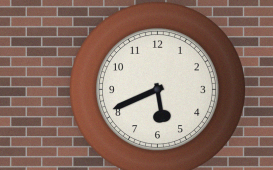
5:41
